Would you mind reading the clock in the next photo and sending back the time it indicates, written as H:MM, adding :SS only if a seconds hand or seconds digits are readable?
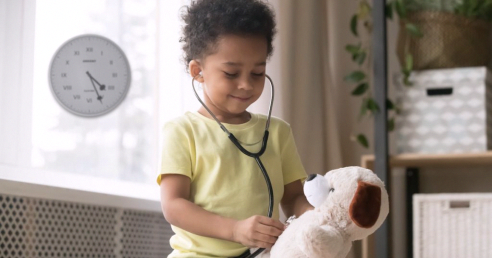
4:26
